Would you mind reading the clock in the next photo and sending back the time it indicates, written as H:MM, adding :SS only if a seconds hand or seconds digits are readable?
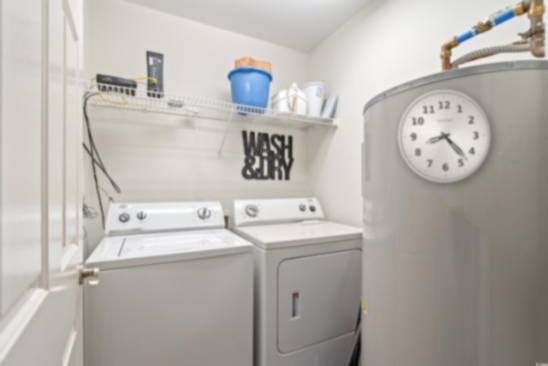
8:23
